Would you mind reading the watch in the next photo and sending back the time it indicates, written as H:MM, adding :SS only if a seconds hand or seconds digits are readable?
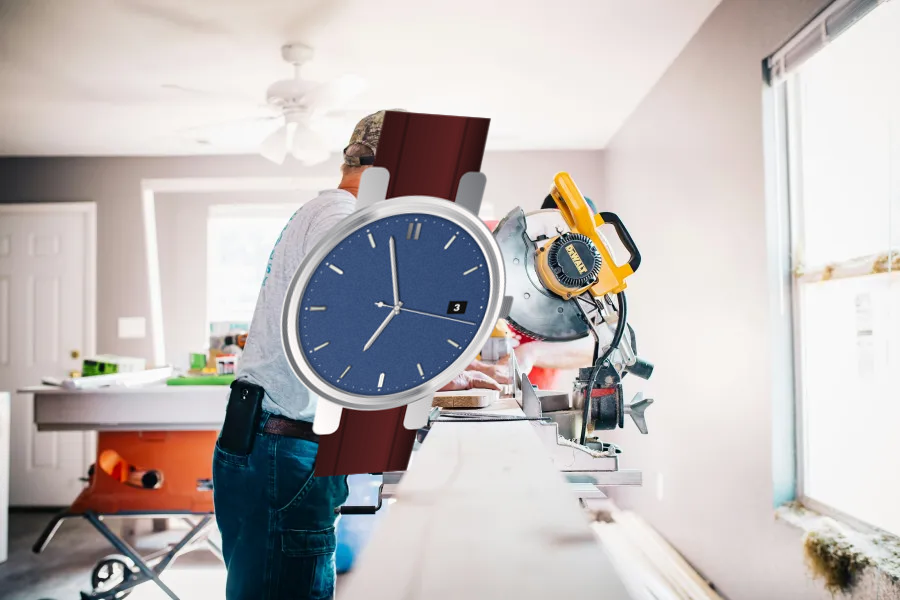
6:57:17
